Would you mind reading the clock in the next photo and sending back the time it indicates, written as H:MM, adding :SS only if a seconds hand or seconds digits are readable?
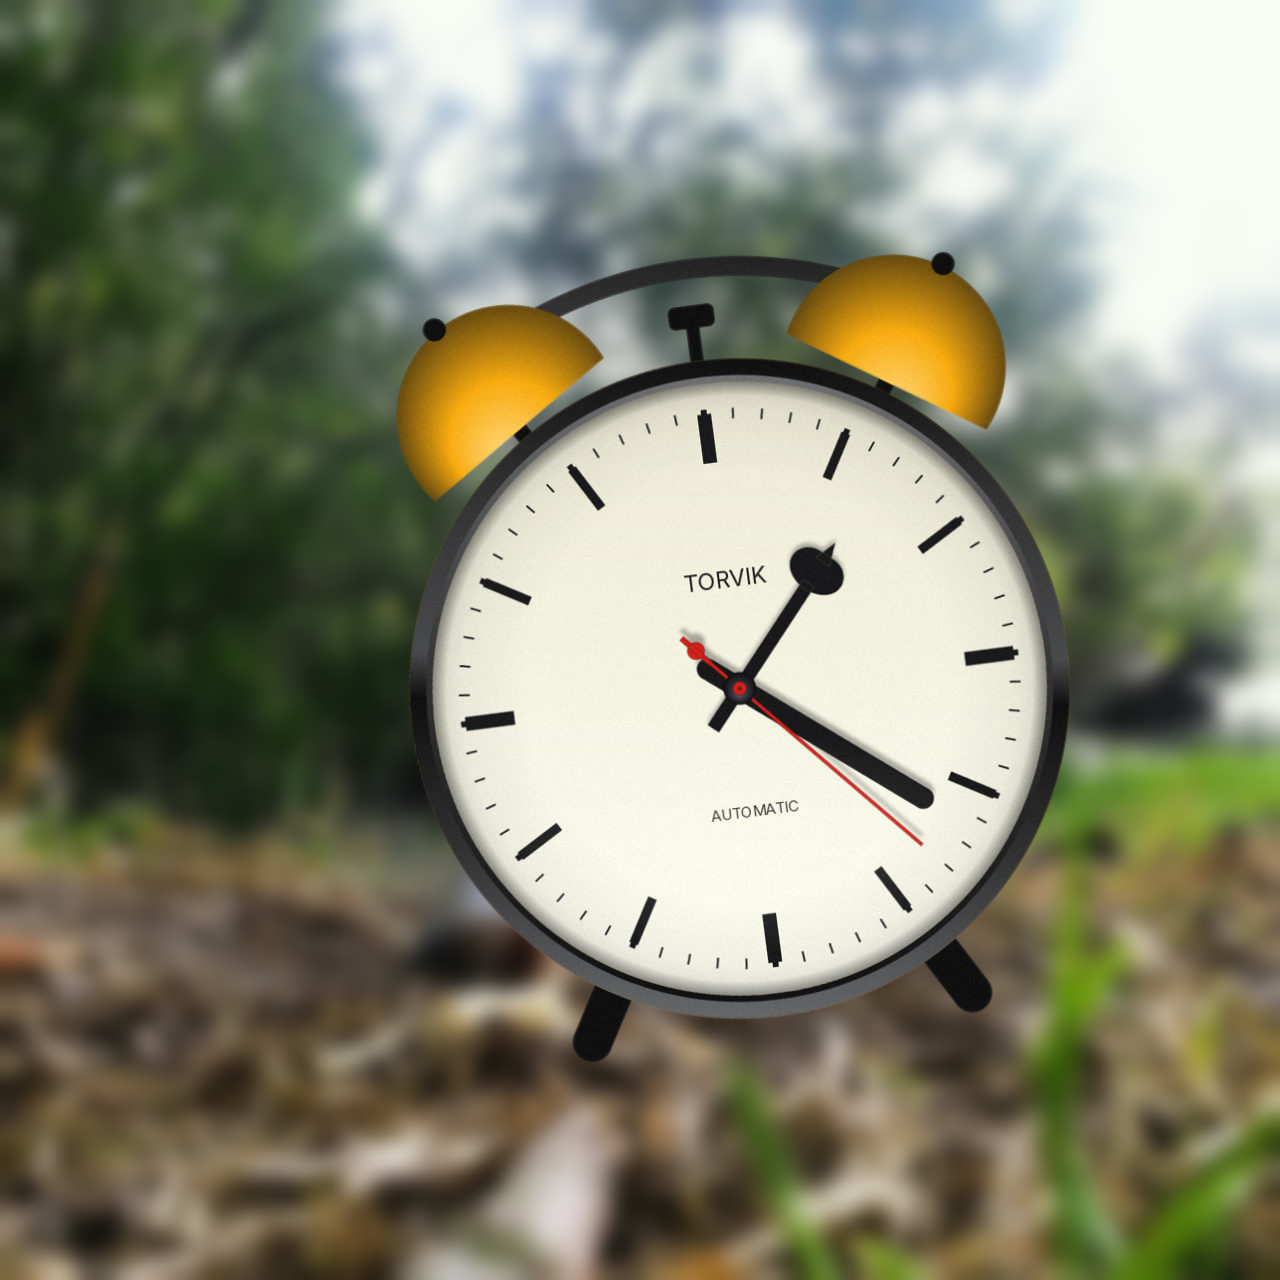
1:21:23
